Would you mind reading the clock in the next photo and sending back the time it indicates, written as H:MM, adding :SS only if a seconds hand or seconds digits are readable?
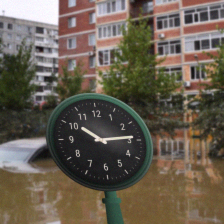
10:14
